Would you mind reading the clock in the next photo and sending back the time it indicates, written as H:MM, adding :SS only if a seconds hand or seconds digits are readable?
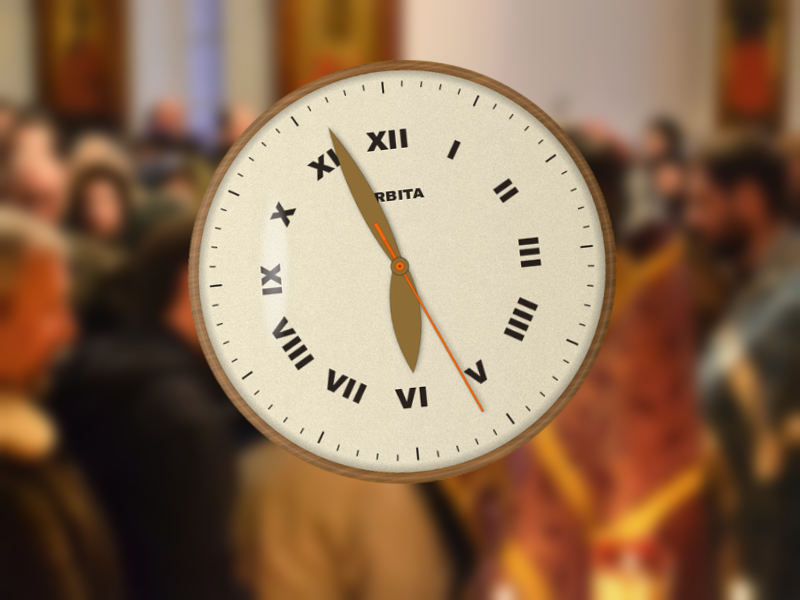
5:56:26
